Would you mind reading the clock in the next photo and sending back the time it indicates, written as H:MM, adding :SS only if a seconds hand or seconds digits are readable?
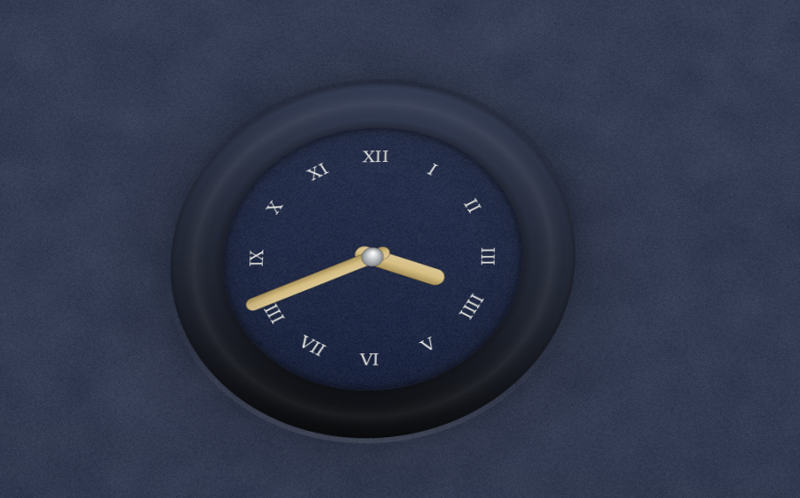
3:41
